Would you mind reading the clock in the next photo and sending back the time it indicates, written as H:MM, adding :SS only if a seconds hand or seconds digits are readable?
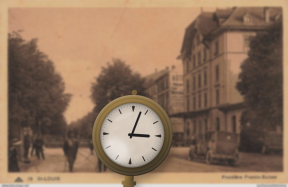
3:03
